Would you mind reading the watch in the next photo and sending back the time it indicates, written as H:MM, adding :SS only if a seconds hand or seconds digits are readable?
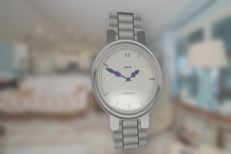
1:49
